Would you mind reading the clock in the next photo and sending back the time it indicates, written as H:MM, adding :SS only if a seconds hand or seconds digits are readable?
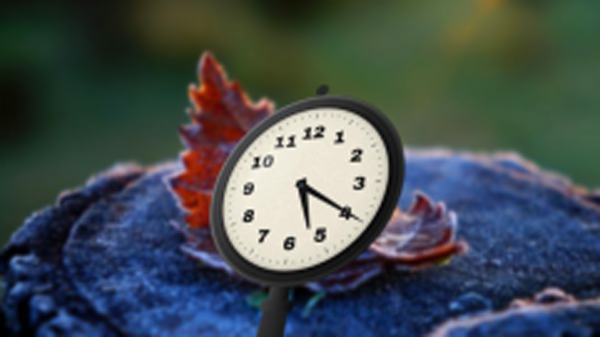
5:20
